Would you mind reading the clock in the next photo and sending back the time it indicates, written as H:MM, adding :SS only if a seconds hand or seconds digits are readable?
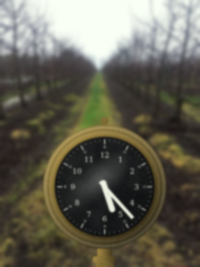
5:23
